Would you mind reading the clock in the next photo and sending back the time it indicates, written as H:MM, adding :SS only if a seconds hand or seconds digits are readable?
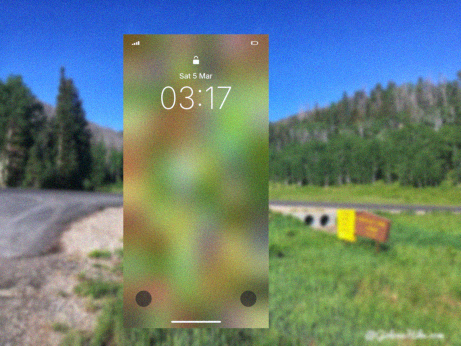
3:17
